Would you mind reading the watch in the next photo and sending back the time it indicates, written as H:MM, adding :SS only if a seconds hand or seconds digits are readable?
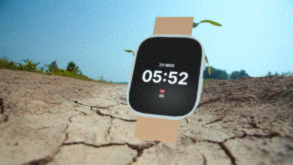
5:52
